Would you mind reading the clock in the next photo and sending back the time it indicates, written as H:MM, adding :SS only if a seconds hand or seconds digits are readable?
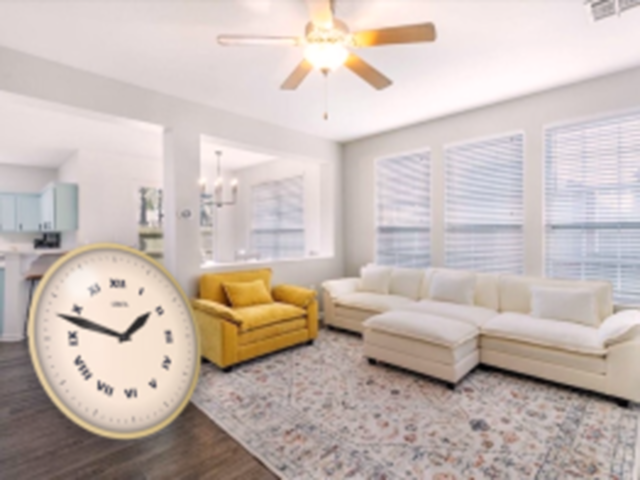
1:48
